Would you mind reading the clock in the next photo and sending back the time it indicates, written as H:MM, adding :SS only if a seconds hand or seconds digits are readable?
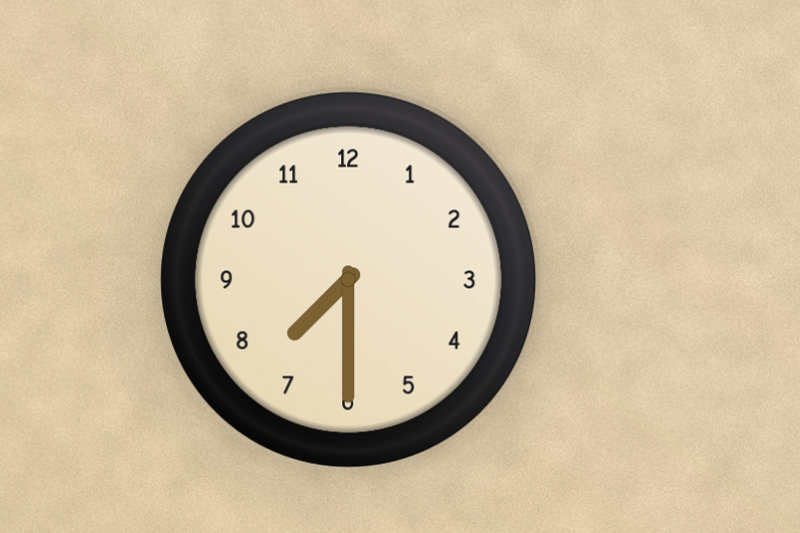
7:30
